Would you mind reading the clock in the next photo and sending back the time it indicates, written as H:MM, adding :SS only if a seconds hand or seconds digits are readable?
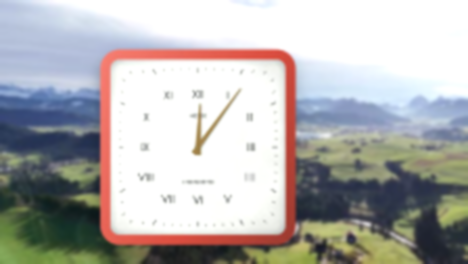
12:06
